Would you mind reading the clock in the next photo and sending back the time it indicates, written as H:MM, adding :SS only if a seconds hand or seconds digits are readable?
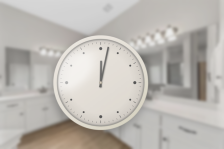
12:02
